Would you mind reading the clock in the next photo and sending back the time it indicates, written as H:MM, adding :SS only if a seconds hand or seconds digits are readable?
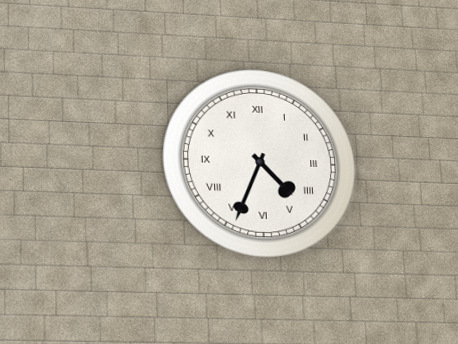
4:34
